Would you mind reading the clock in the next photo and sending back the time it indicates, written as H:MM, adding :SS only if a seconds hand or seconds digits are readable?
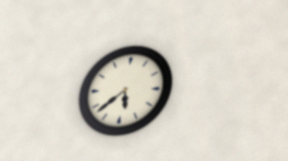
5:38
